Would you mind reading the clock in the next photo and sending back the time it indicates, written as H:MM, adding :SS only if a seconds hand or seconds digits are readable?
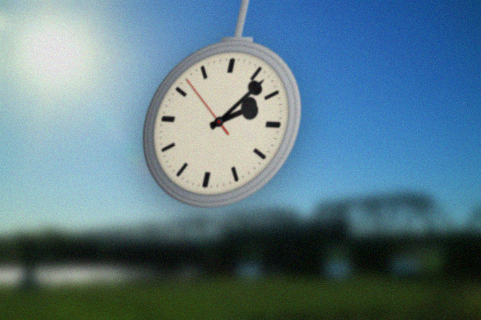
2:06:52
